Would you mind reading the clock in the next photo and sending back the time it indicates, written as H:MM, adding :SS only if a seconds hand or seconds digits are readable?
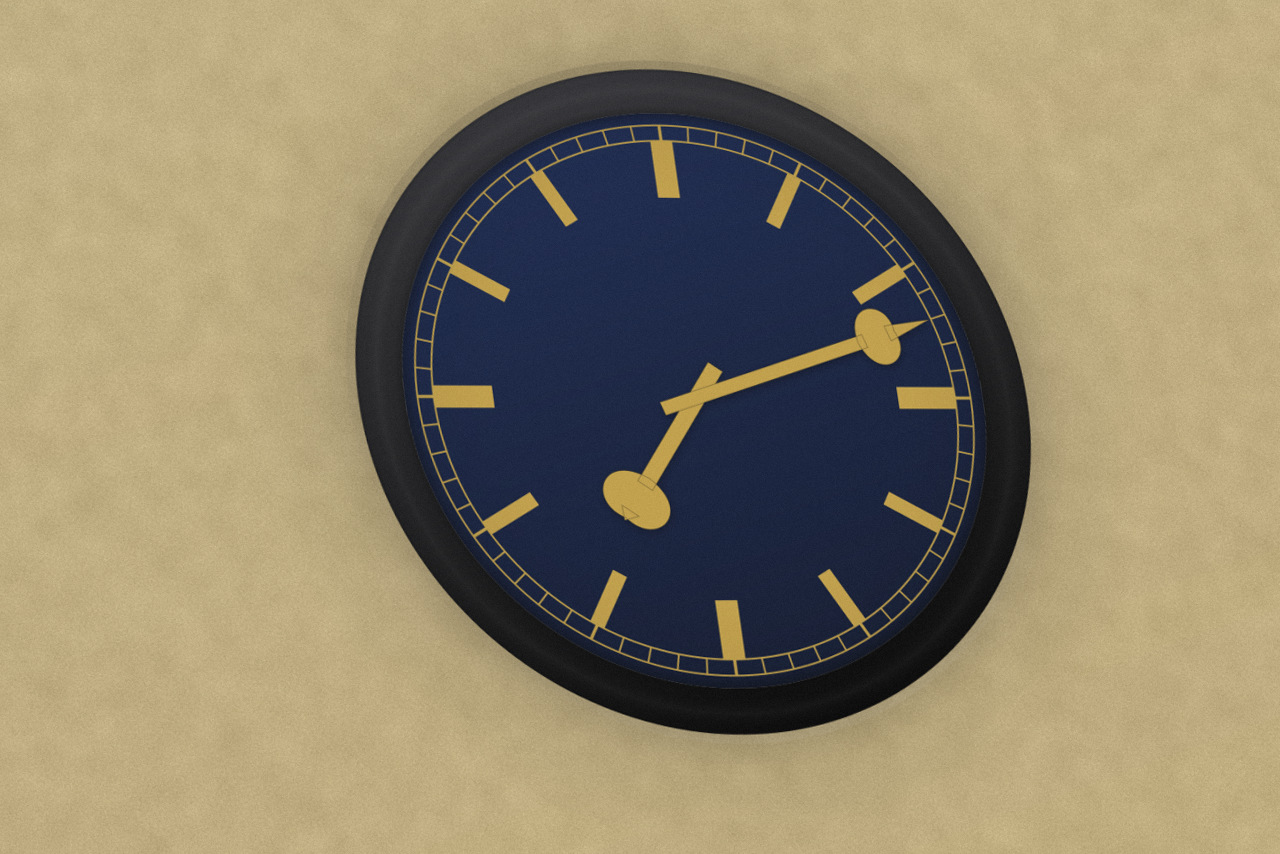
7:12
